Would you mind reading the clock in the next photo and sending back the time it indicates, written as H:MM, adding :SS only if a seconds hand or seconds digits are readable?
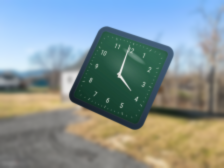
3:59
